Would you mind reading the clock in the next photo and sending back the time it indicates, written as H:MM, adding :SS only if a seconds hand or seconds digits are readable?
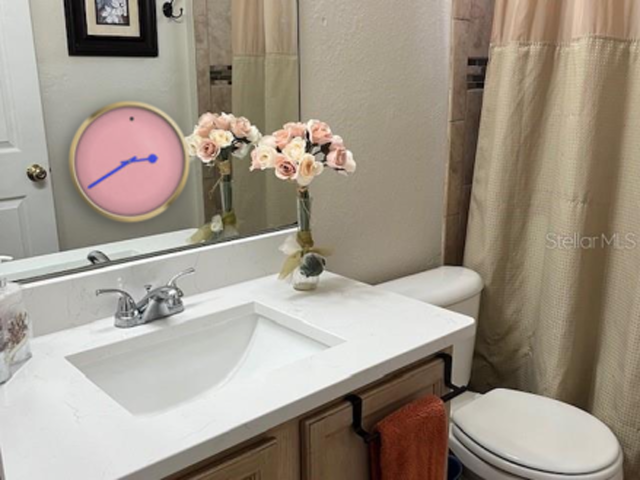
2:39
